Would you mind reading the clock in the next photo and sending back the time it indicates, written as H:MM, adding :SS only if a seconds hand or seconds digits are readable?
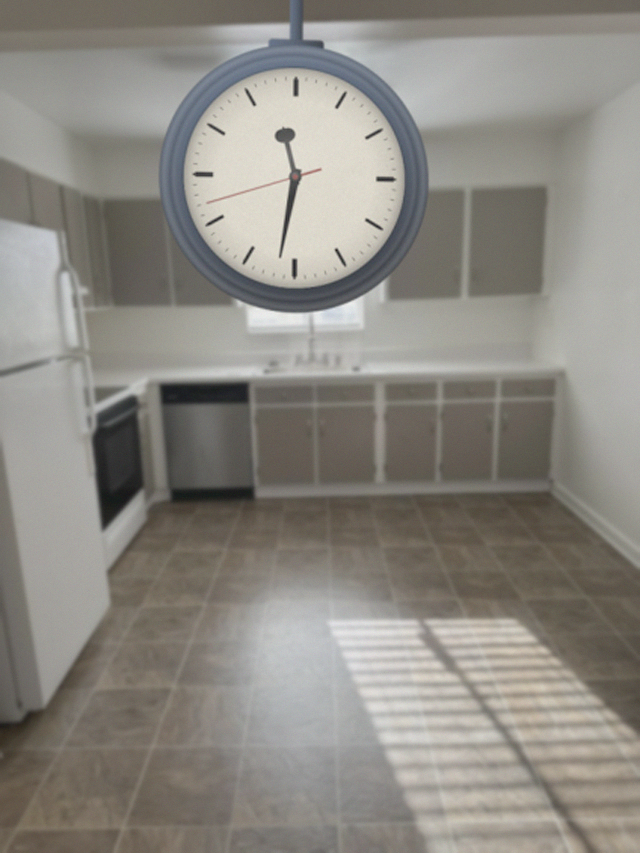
11:31:42
